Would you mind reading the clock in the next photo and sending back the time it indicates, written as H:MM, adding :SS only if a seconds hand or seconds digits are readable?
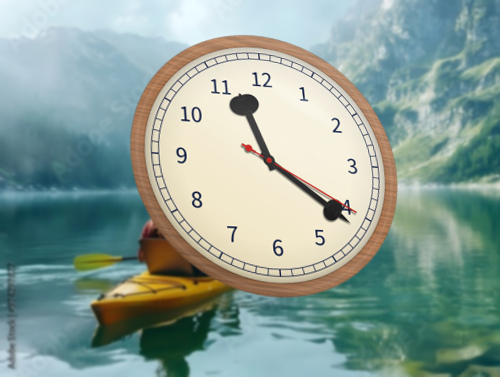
11:21:20
